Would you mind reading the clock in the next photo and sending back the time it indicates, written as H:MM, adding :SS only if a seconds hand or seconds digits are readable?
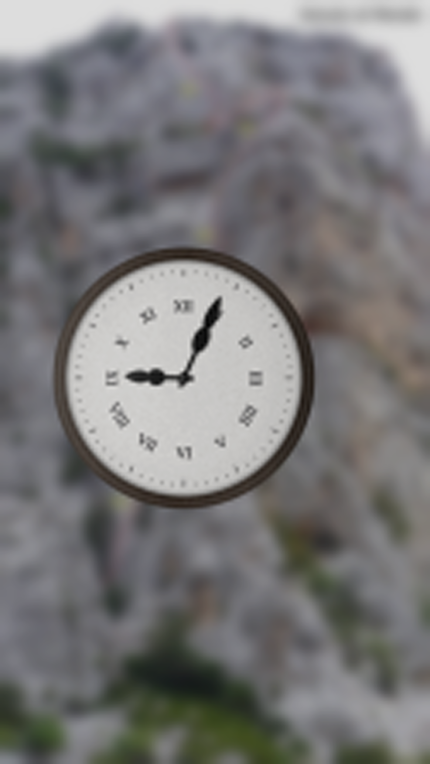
9:04
